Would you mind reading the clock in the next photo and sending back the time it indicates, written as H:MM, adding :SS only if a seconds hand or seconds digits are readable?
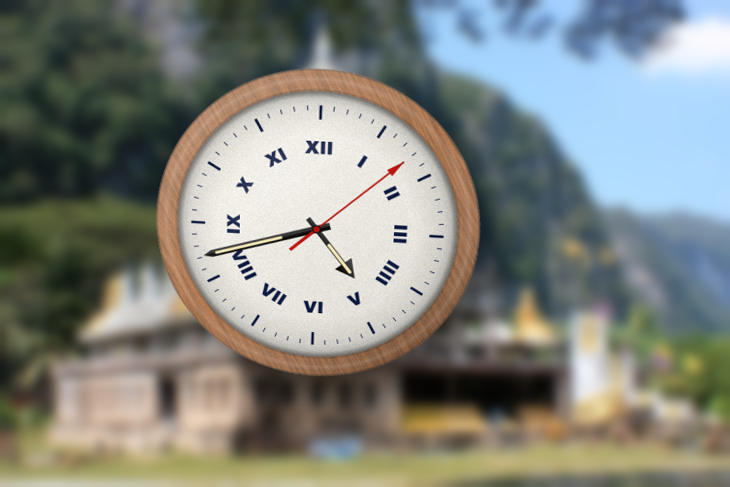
4:42:08
